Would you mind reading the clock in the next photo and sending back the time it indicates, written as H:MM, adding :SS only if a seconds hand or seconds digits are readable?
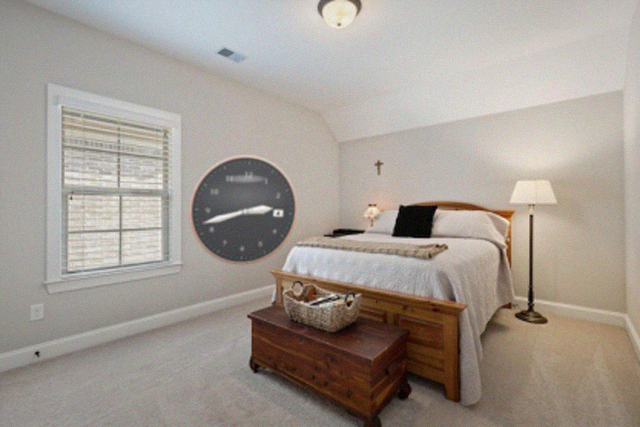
2:42
